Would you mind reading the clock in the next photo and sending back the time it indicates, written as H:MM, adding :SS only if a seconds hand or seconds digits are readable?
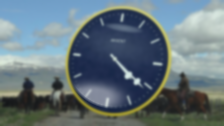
4:21
